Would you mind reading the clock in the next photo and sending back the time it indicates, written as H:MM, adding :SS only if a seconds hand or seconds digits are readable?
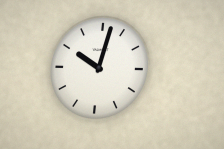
10:02
